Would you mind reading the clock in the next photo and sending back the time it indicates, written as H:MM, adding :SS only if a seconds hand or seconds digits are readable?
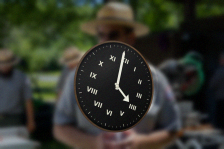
3:59
